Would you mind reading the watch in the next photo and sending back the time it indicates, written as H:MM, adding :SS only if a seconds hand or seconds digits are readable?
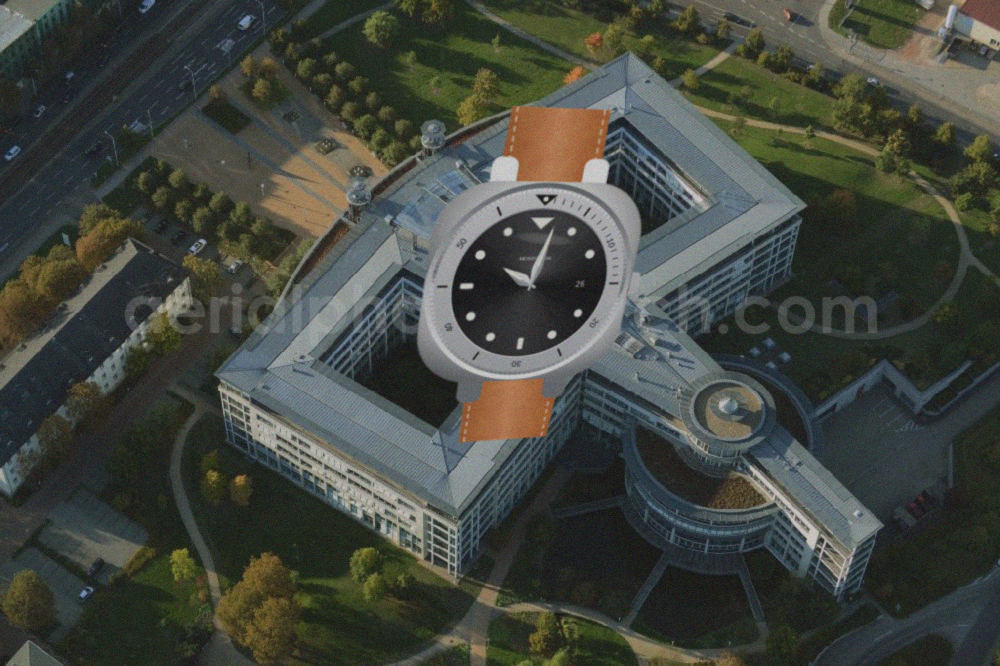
10:02
